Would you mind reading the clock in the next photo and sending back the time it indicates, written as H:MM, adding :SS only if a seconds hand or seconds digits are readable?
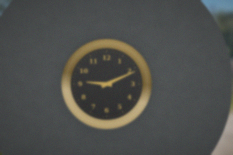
9:11
